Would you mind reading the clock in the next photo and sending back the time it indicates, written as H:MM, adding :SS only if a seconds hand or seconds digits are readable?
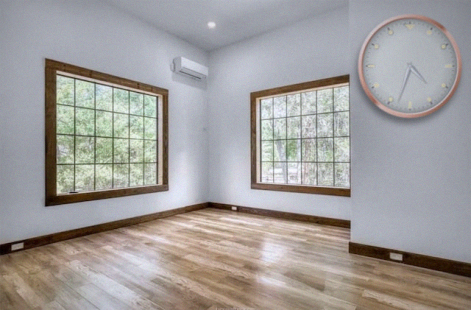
4:33
